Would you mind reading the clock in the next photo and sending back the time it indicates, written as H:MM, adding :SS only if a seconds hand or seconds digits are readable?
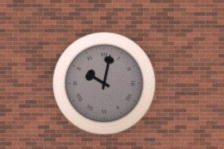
10:02
